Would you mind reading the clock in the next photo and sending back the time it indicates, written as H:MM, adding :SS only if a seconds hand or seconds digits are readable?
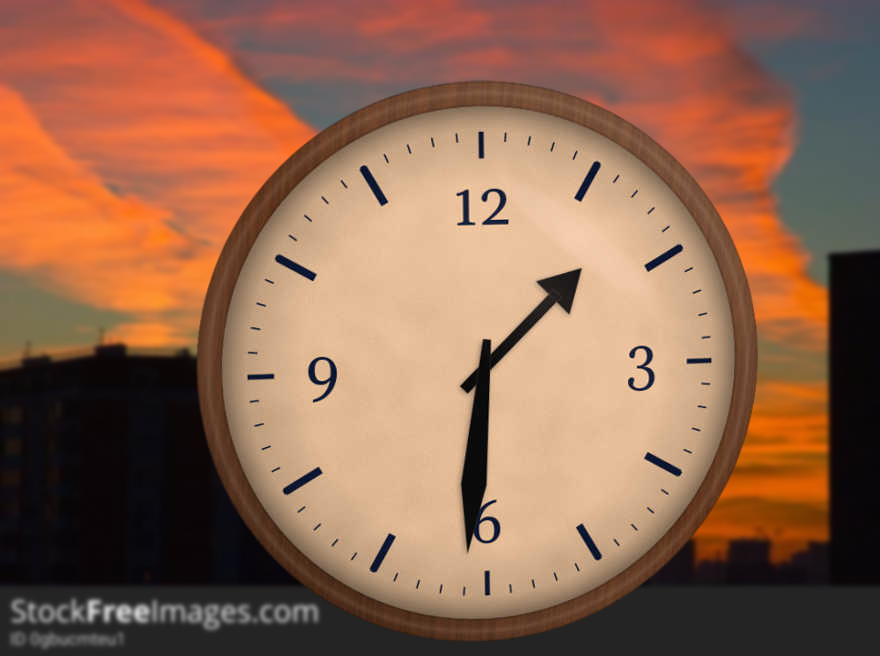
1:31
